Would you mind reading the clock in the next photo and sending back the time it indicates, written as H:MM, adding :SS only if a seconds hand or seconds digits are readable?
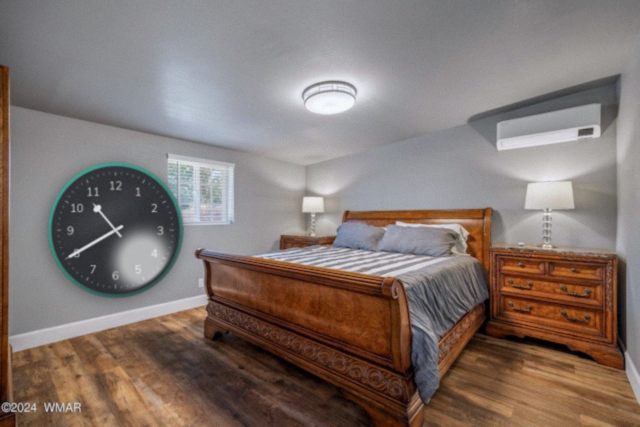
10:40
